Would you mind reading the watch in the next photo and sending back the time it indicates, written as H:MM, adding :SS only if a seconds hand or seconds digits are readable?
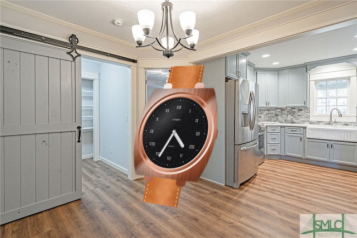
4:34
